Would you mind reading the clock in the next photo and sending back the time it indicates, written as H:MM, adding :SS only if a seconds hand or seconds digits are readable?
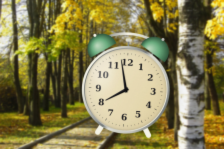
7:58
